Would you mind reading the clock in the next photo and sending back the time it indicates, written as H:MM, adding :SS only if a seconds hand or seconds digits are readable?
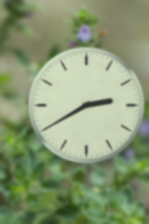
2:40
